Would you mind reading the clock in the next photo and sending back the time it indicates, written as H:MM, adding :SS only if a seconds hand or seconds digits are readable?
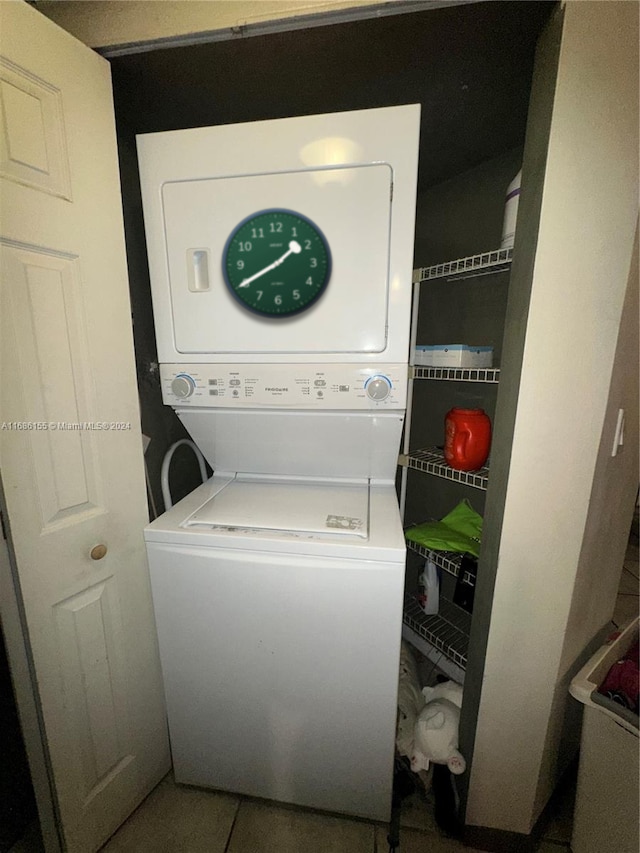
1:40
